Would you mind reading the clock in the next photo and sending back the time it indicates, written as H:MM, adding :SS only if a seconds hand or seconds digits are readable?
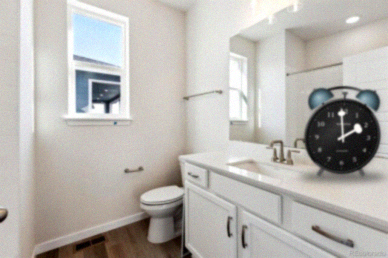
1:59
